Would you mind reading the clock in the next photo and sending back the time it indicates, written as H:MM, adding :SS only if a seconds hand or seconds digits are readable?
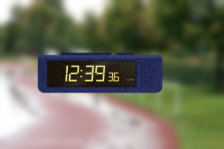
12:39:36
